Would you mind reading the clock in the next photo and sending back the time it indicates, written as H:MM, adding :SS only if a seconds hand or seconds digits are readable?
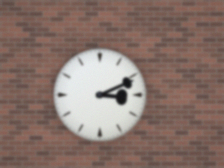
3:11
